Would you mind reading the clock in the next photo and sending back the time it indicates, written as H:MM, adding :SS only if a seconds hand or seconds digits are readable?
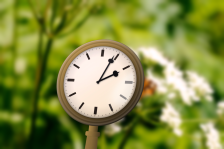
2:04
